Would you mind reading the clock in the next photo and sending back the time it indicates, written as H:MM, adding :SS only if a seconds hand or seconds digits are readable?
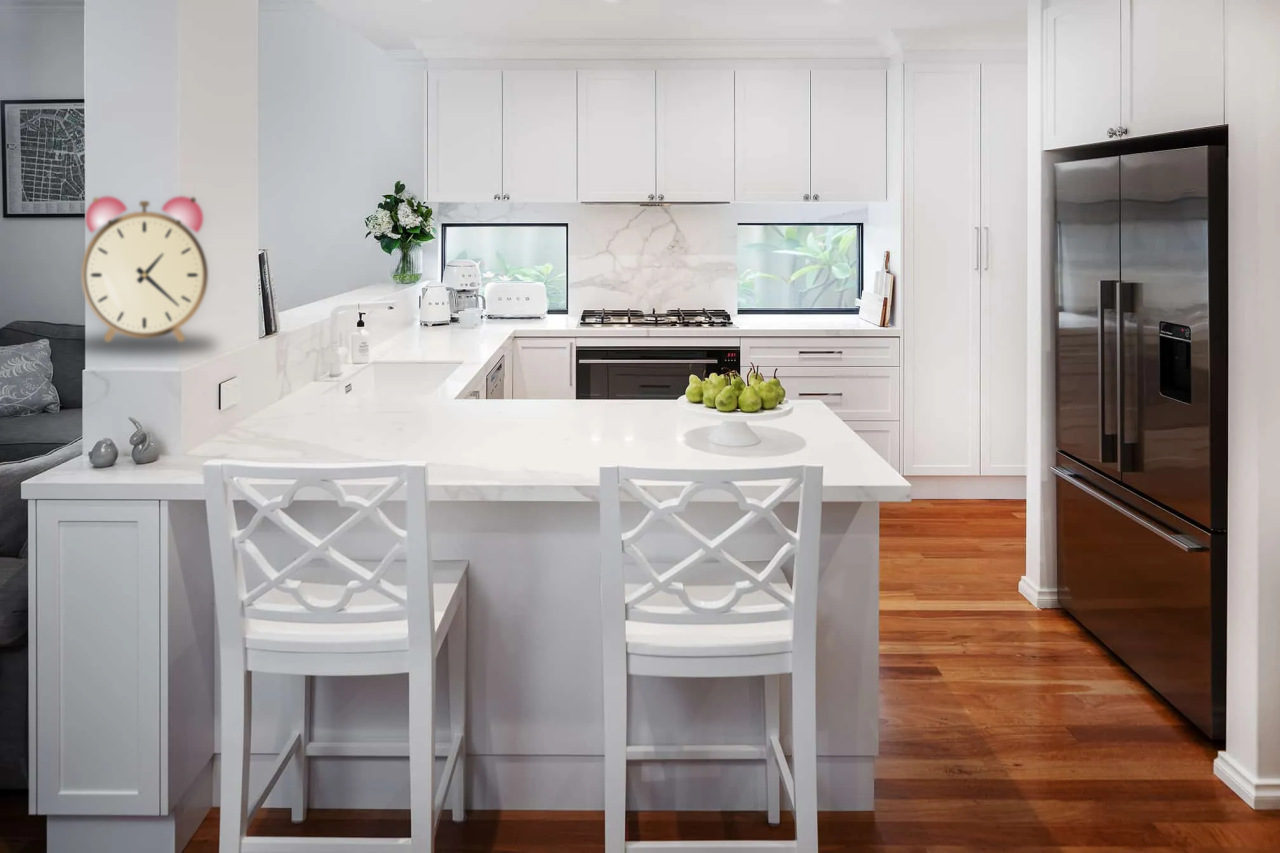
1:22
